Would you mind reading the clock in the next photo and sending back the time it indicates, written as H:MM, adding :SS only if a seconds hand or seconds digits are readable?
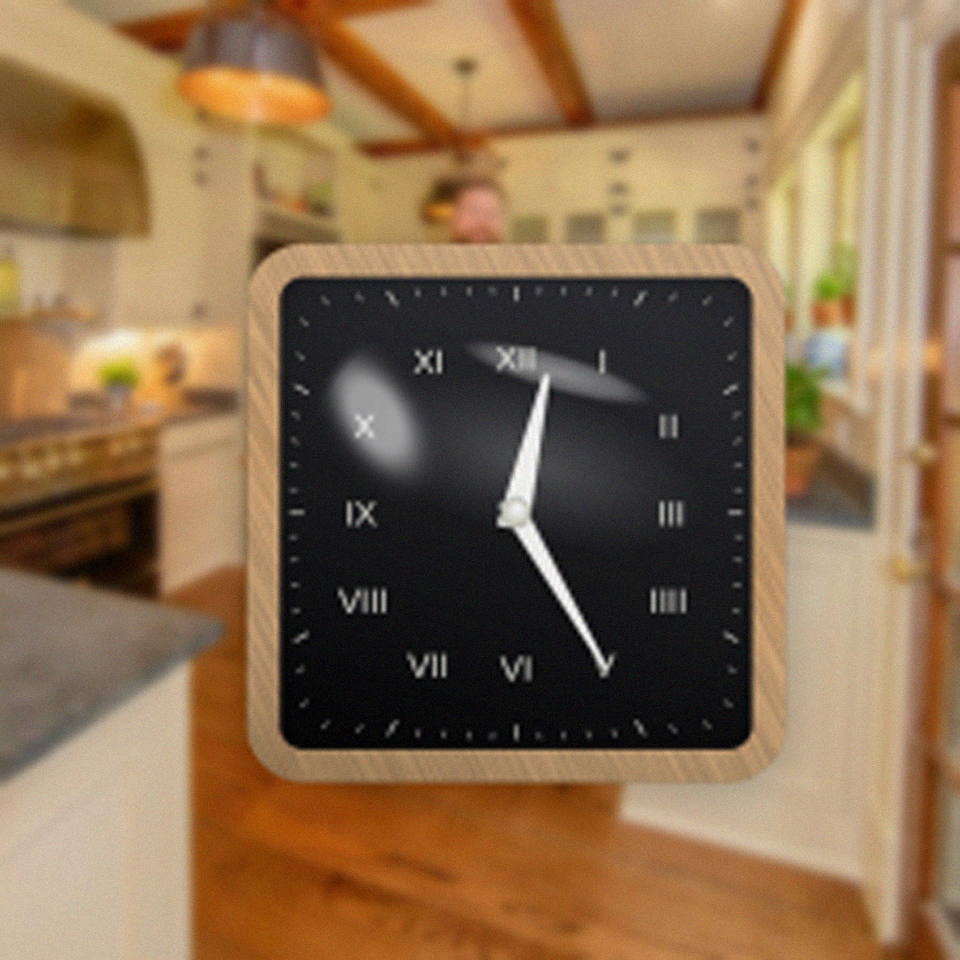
12:25
